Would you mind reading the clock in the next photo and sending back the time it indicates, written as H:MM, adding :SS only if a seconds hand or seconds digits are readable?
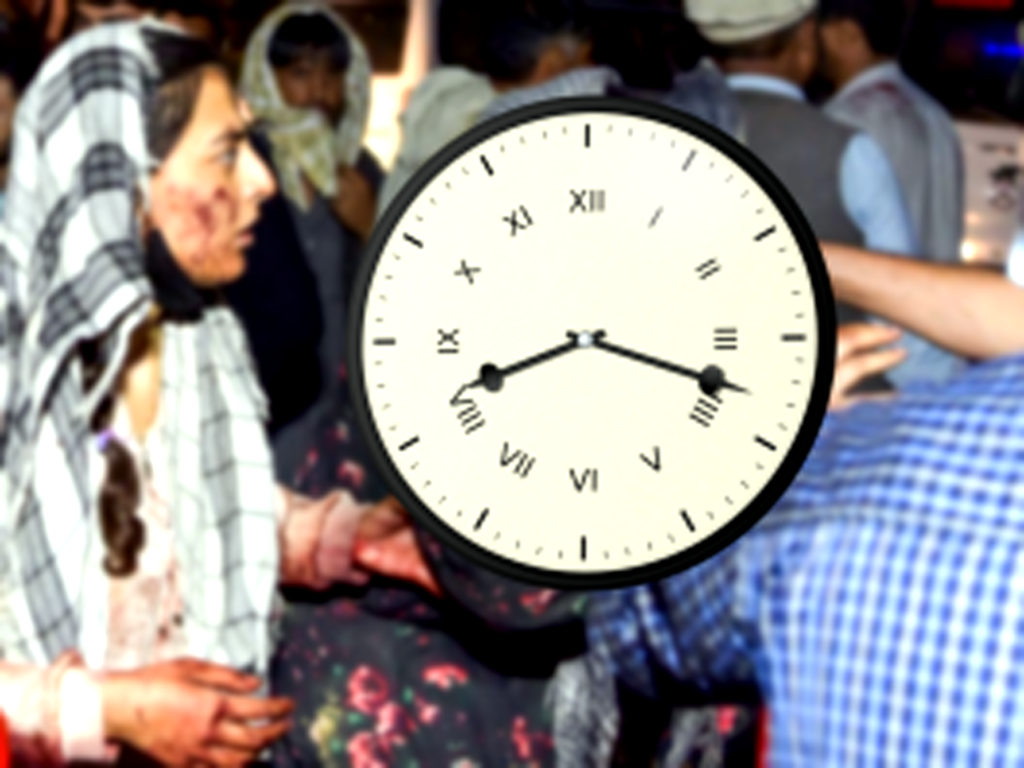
8:18
